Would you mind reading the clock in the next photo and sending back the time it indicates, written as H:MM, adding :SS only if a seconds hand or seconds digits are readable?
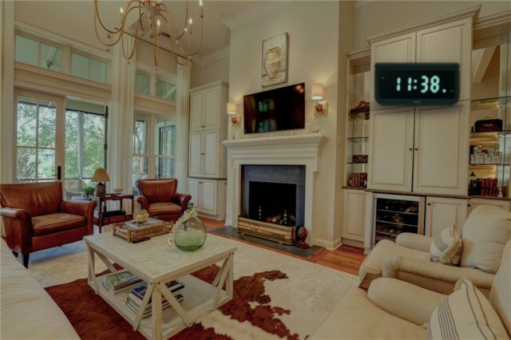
11:38
